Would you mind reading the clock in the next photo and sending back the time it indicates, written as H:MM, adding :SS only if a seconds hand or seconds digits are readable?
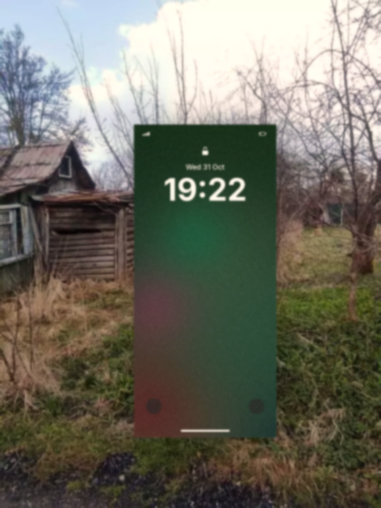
19:22
